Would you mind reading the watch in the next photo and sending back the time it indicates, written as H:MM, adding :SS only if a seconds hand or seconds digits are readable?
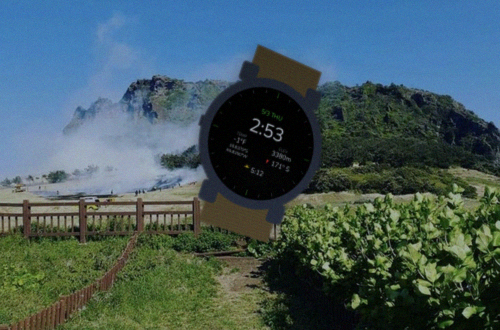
2:53
